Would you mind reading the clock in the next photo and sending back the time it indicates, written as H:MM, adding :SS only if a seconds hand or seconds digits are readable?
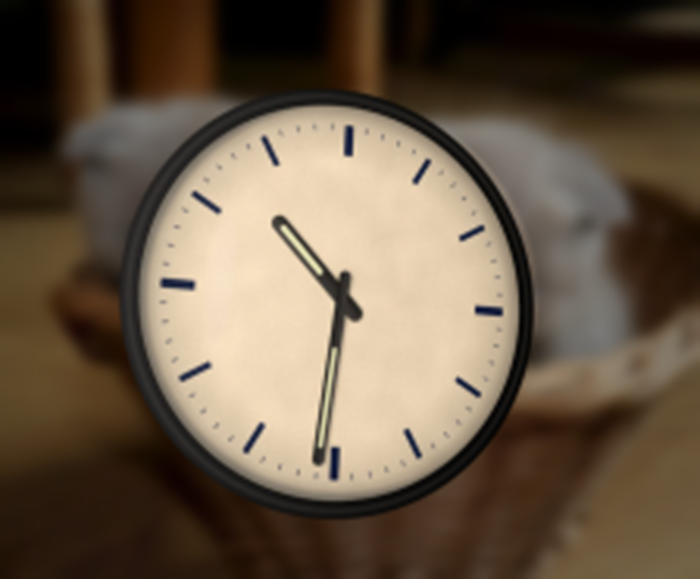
10:31
